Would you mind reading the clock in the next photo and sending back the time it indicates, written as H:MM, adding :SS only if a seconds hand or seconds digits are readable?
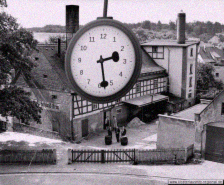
2:28
